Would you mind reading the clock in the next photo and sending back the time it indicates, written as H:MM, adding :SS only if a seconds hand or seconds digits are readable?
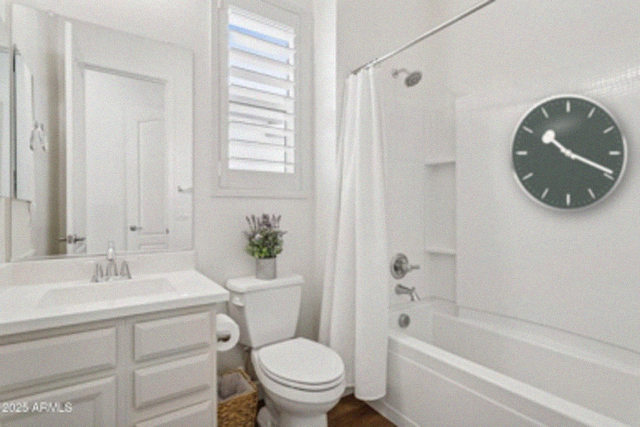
10:19
